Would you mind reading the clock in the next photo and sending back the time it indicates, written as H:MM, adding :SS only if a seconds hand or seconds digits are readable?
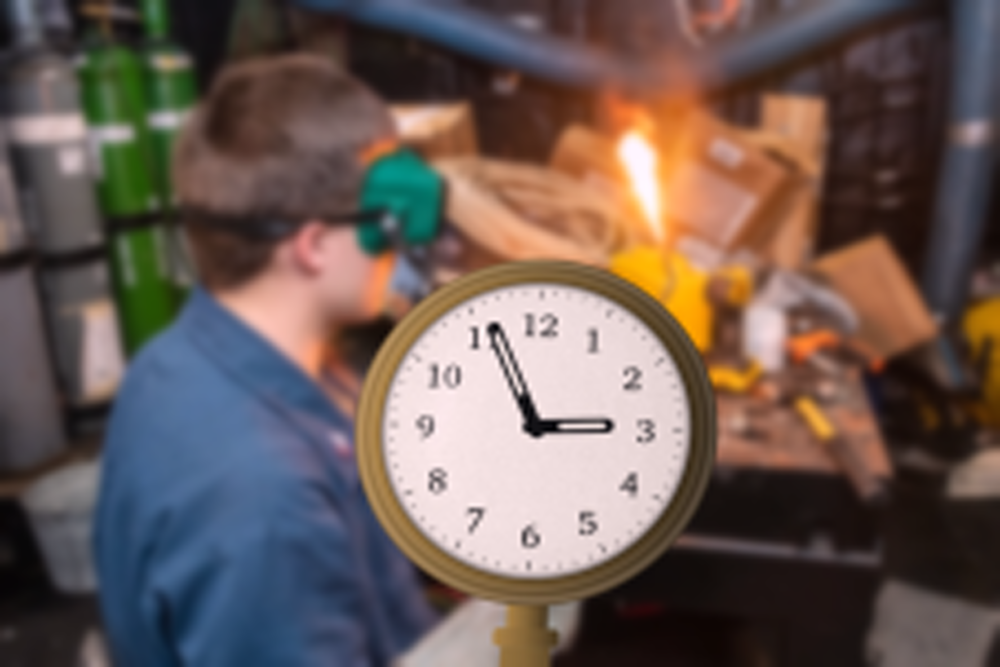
2:56
